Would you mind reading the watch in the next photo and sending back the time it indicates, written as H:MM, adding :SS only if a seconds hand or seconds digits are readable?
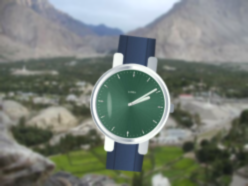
2:09
